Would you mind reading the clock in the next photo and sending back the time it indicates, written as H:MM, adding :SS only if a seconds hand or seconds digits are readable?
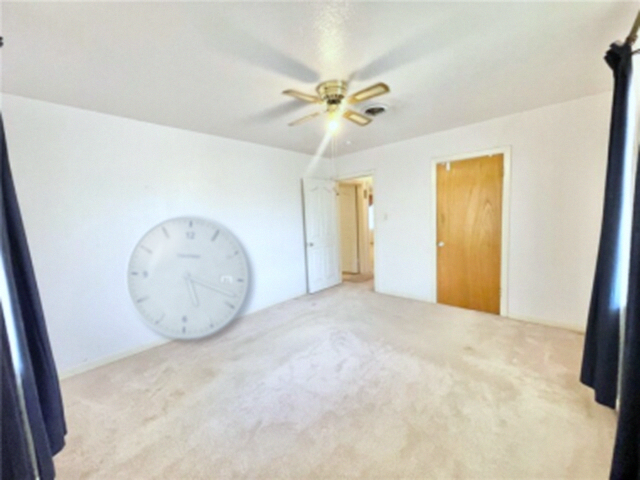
5:18
